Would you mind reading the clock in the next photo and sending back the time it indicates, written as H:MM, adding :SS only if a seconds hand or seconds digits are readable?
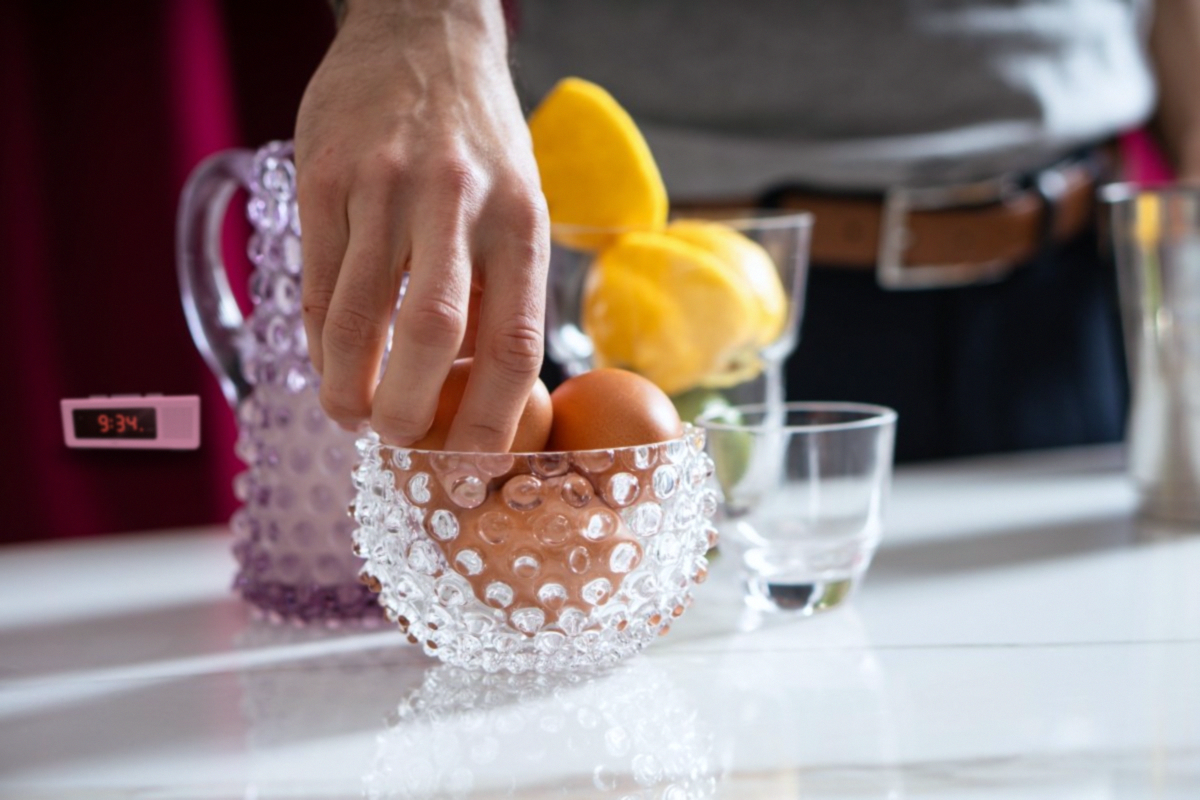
9:34
